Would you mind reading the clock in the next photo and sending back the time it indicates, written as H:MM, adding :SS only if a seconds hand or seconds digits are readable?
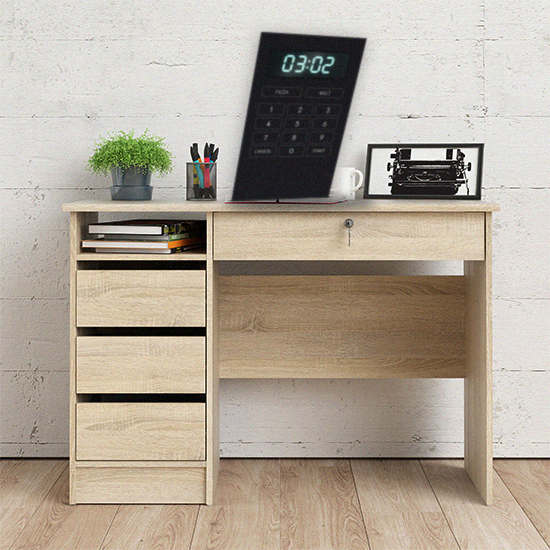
3:02
